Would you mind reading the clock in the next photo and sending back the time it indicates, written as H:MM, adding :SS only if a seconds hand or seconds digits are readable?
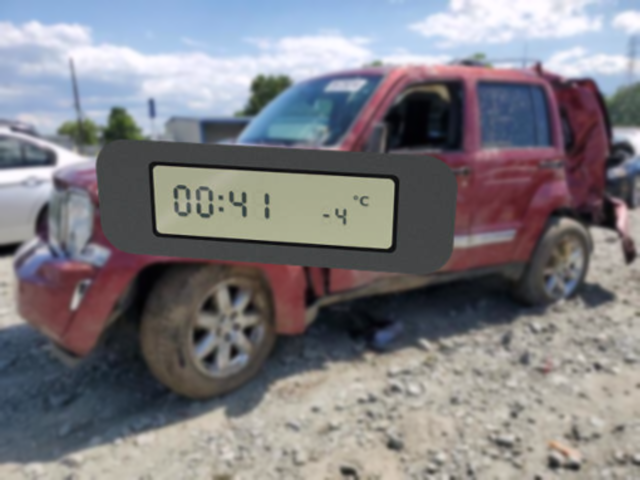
0:41
